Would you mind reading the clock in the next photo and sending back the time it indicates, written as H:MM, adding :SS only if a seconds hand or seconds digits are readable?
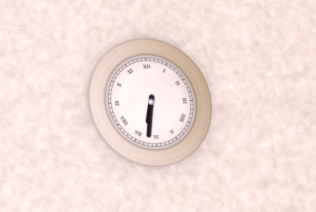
6:32
